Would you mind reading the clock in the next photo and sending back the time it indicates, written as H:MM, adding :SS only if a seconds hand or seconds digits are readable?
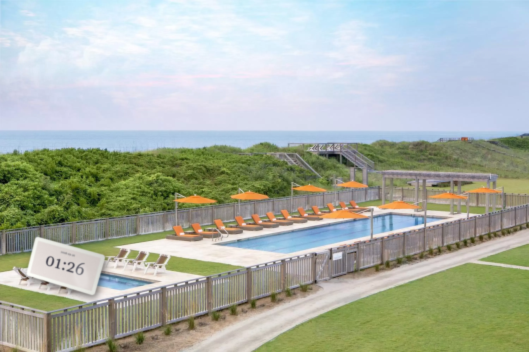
1:26
